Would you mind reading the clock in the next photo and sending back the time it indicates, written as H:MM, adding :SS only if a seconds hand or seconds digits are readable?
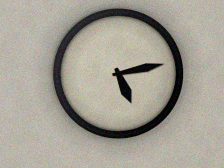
5:13
